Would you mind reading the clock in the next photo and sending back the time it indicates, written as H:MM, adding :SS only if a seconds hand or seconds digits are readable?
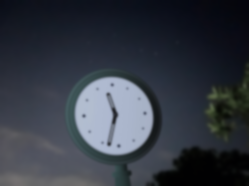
11:33
